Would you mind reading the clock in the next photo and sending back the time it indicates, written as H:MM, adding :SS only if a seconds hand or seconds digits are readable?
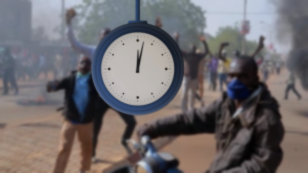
12:02
